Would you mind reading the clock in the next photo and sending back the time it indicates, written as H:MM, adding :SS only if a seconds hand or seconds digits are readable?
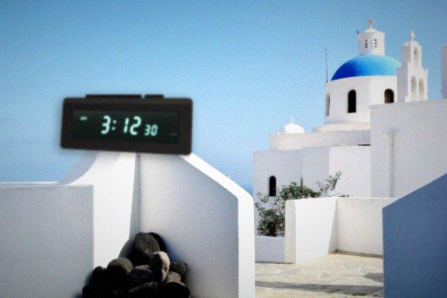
3:12
